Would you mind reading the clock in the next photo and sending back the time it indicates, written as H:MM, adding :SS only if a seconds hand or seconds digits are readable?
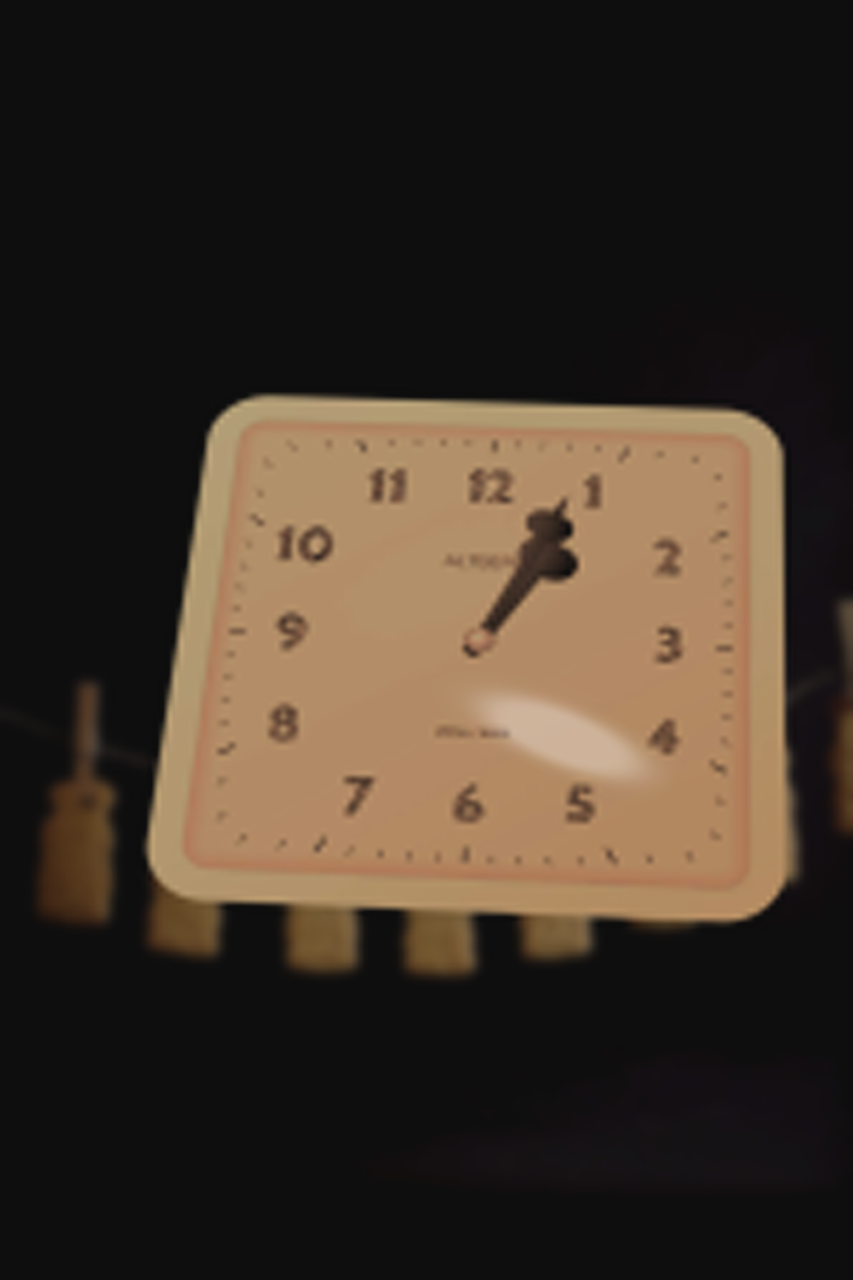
1:04
